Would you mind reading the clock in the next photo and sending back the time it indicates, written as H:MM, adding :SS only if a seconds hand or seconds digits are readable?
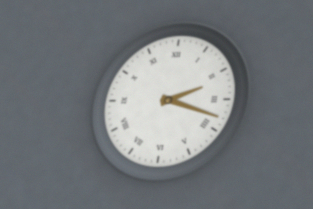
2:18
